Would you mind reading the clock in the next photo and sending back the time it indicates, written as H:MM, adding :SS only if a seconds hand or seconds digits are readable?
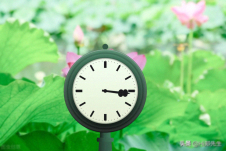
3:16
